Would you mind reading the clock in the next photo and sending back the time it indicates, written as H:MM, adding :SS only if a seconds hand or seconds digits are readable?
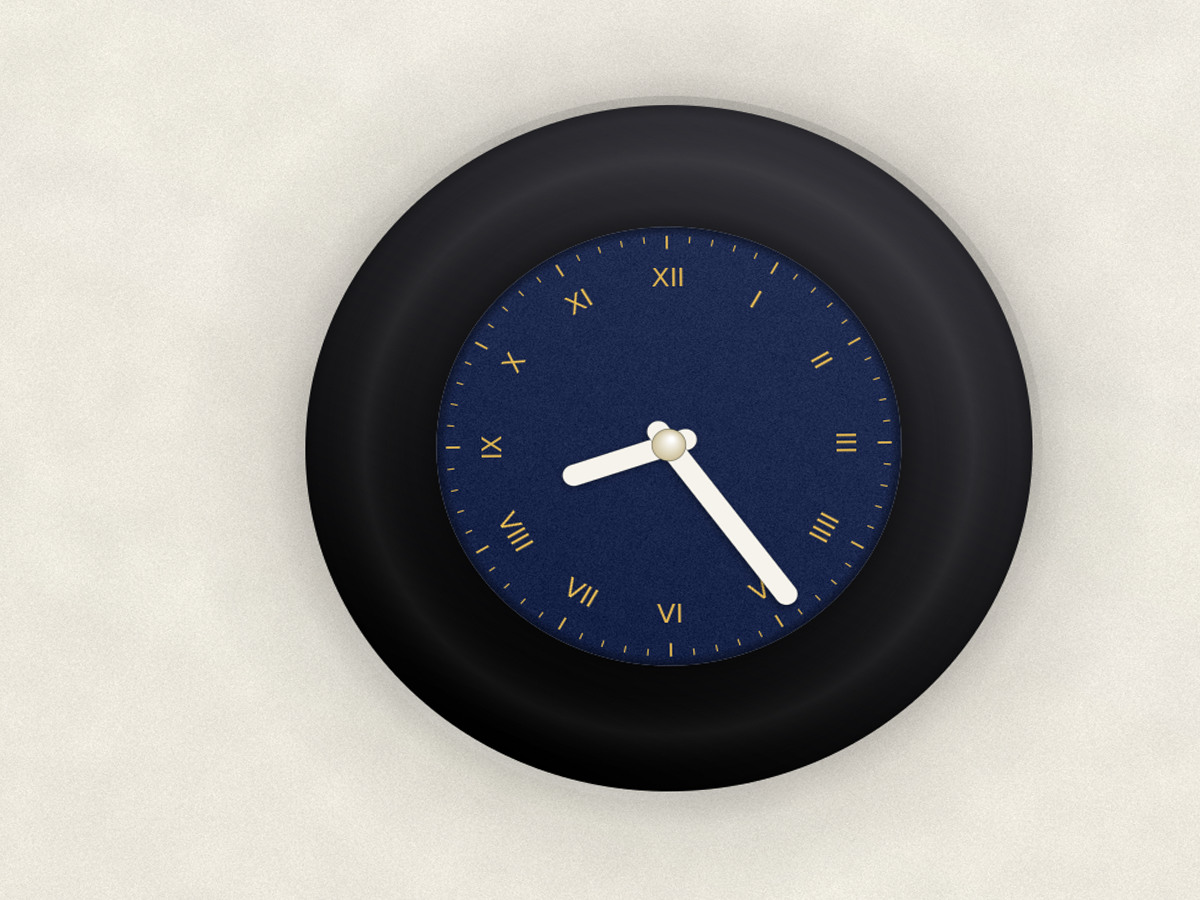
8:24
